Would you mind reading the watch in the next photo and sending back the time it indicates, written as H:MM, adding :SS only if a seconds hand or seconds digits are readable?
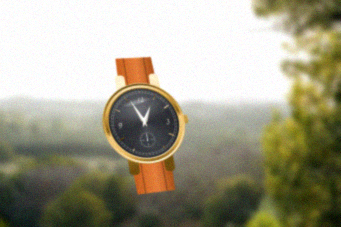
12:56
